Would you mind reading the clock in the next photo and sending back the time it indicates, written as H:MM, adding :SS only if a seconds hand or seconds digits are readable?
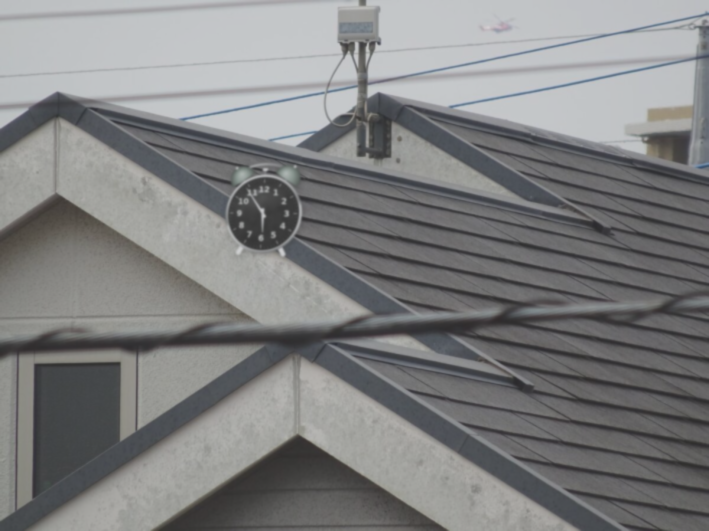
5:54
